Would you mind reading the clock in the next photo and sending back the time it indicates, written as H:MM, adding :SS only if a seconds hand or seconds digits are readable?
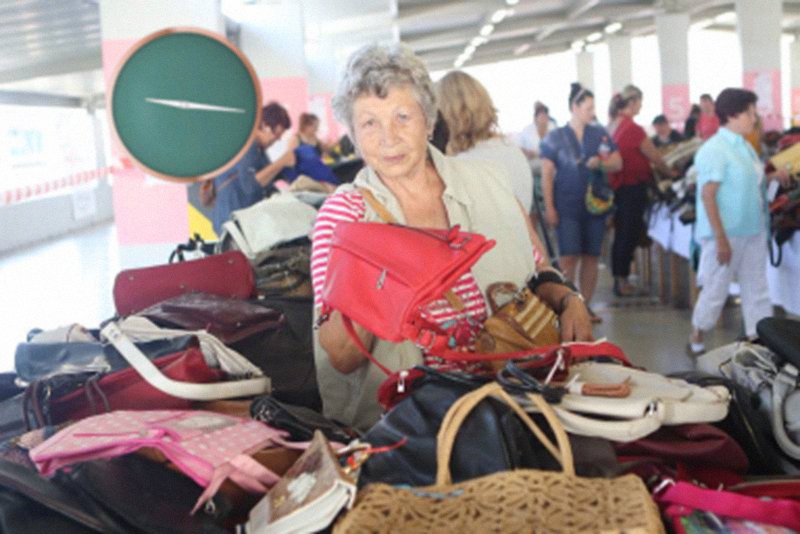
9:16
